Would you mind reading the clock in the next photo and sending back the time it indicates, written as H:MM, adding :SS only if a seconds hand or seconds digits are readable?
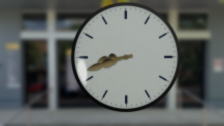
8:42
